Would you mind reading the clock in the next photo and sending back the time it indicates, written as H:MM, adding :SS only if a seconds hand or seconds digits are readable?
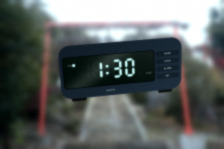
1:30
